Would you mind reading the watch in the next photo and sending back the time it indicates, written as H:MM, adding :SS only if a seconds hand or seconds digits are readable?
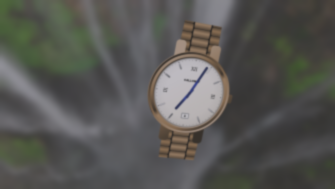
7:04
